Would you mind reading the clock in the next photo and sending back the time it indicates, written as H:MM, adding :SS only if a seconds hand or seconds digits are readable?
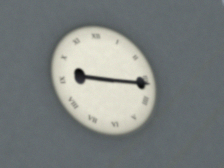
9:16
